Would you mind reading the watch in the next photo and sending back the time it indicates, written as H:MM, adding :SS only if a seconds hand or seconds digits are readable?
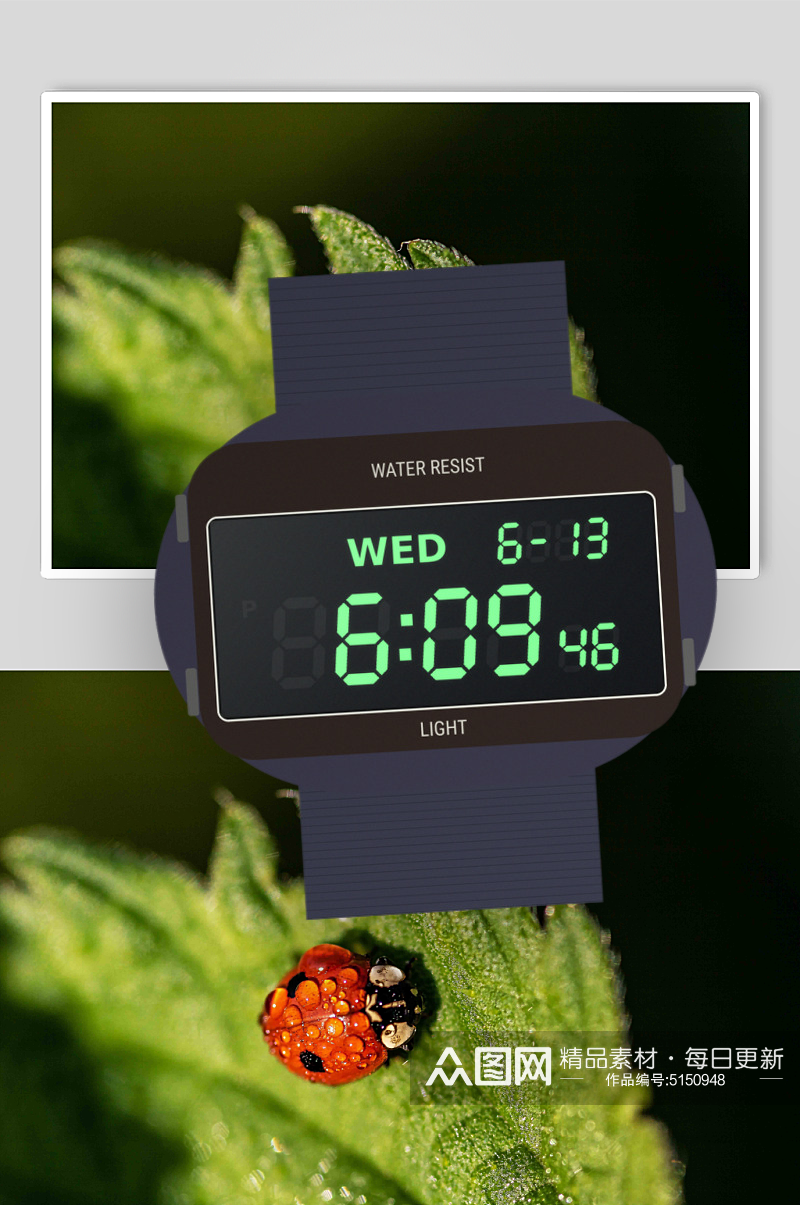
6:09:46
